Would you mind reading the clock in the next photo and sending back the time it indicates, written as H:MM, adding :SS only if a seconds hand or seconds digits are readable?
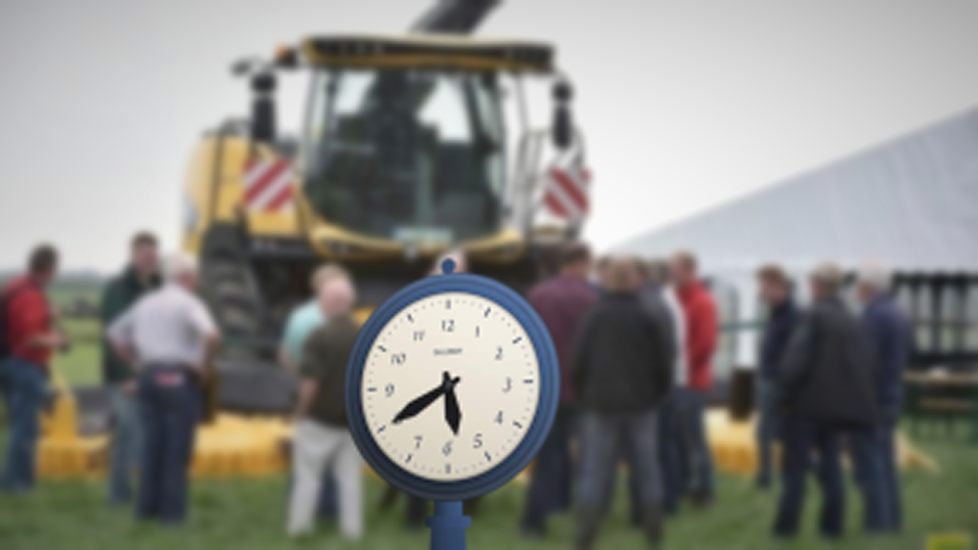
5:40
